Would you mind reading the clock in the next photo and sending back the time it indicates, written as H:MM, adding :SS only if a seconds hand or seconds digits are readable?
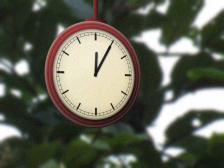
12:05
